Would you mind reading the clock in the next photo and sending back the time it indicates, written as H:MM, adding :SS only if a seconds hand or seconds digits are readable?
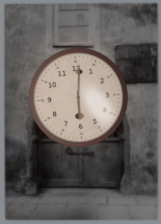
6:01
